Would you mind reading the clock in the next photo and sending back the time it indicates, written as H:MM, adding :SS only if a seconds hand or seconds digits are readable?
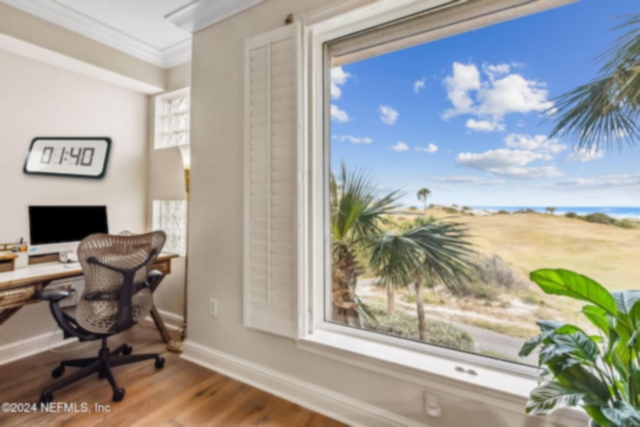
1:40
